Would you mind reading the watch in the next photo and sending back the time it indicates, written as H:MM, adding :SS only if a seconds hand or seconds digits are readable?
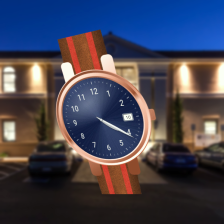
4:21
